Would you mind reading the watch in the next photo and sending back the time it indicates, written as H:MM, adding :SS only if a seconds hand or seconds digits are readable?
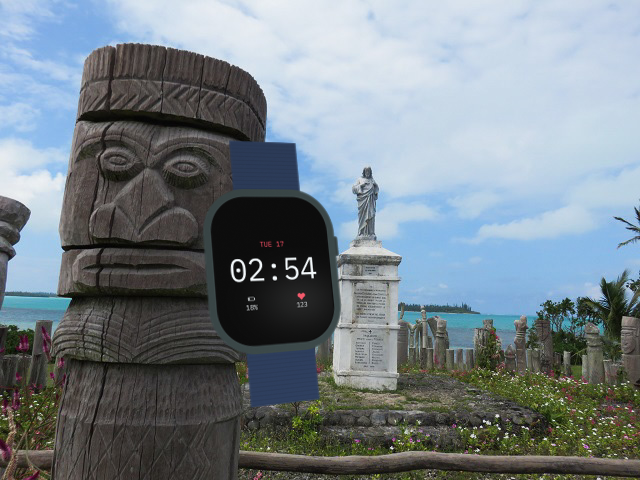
2:54
